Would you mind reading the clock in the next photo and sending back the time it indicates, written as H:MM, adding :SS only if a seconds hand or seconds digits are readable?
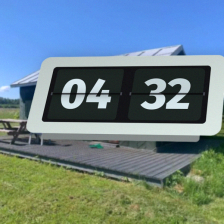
4:32
